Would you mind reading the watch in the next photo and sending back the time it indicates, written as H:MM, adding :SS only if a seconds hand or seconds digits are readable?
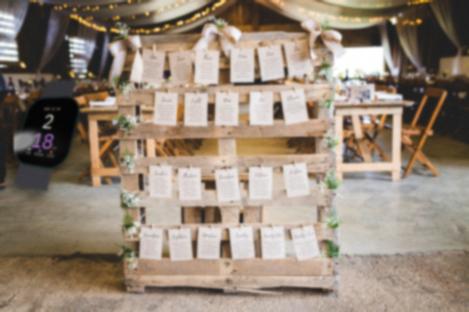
2:18
